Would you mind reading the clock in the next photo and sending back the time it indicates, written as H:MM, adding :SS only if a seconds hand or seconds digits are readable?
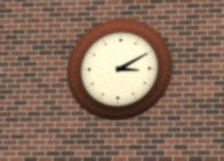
3:10
